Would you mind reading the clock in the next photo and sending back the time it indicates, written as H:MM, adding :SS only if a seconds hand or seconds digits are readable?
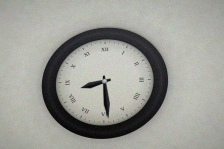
8:29
